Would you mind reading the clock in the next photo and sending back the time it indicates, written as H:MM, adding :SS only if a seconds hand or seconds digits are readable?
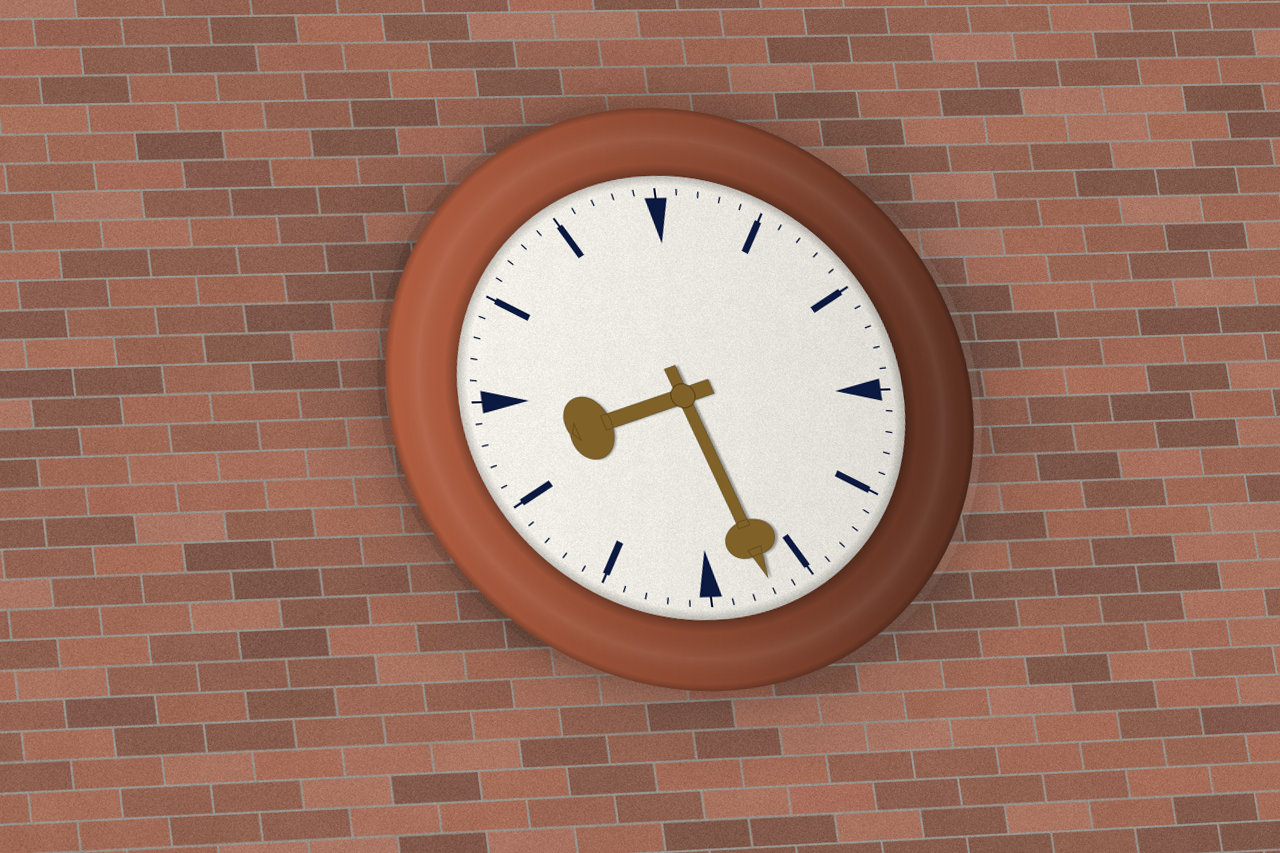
8:27
